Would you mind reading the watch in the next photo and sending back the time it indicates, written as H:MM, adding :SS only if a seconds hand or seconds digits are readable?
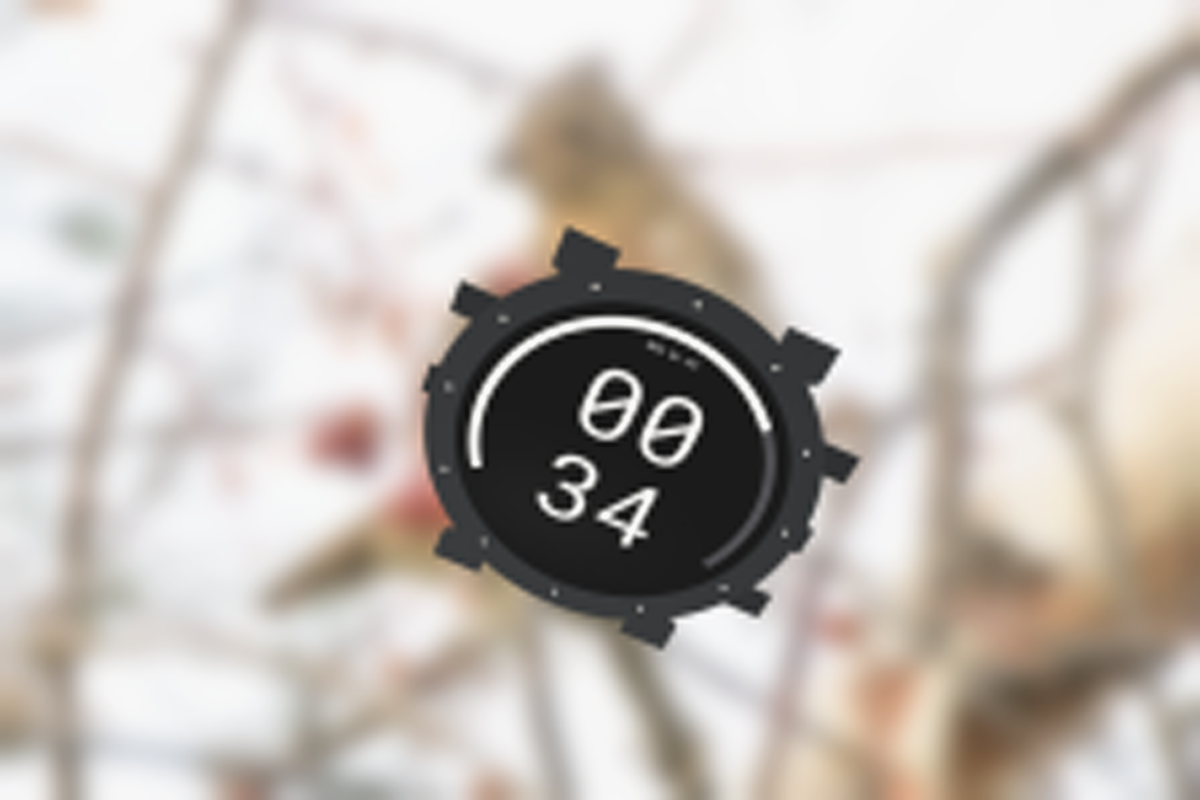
0:34
